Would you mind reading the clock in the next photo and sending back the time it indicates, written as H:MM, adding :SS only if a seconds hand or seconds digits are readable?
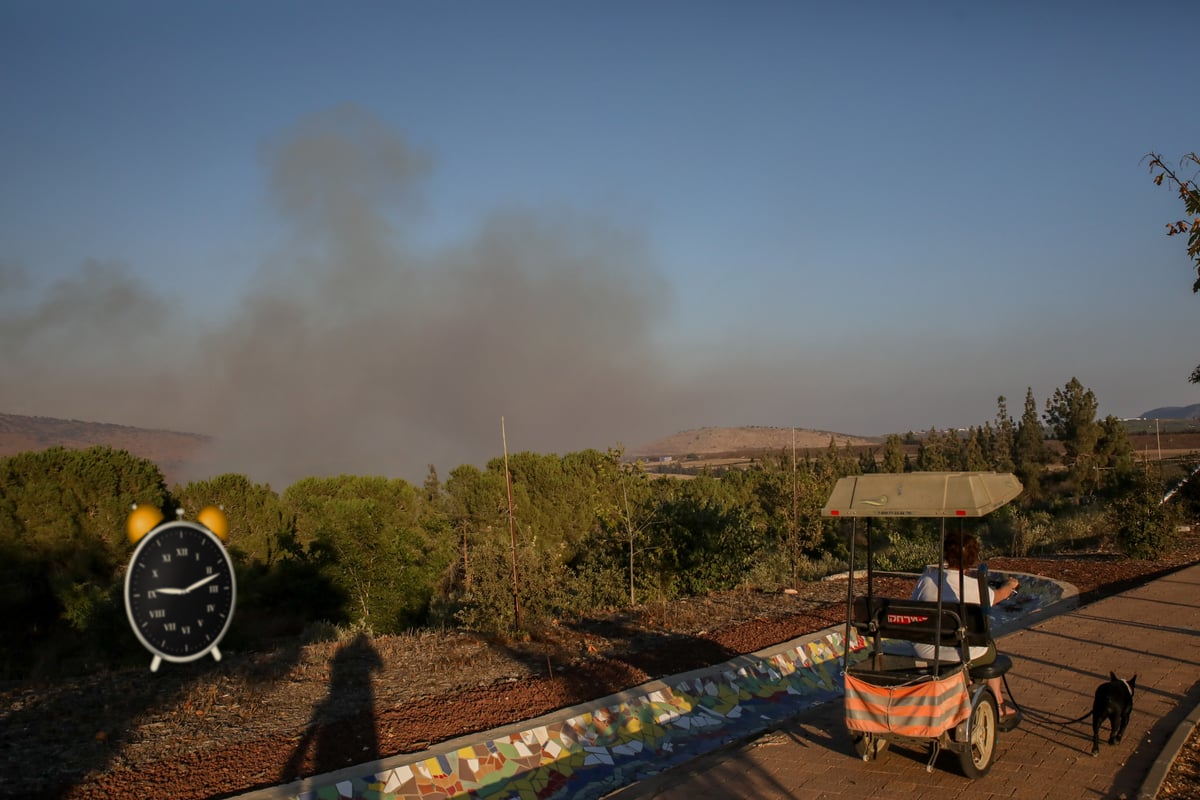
9:12
